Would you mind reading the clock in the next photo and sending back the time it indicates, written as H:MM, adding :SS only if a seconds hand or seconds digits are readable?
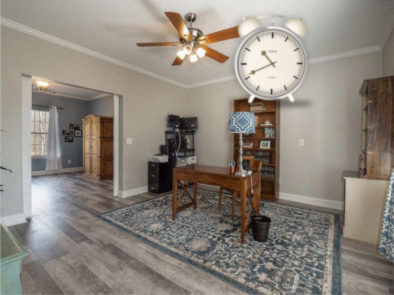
10:41
